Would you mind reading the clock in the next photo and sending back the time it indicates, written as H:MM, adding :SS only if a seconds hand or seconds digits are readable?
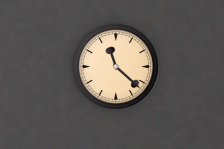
11:22
